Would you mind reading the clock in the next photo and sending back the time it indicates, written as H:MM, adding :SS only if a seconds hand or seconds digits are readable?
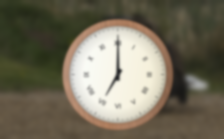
7:00
